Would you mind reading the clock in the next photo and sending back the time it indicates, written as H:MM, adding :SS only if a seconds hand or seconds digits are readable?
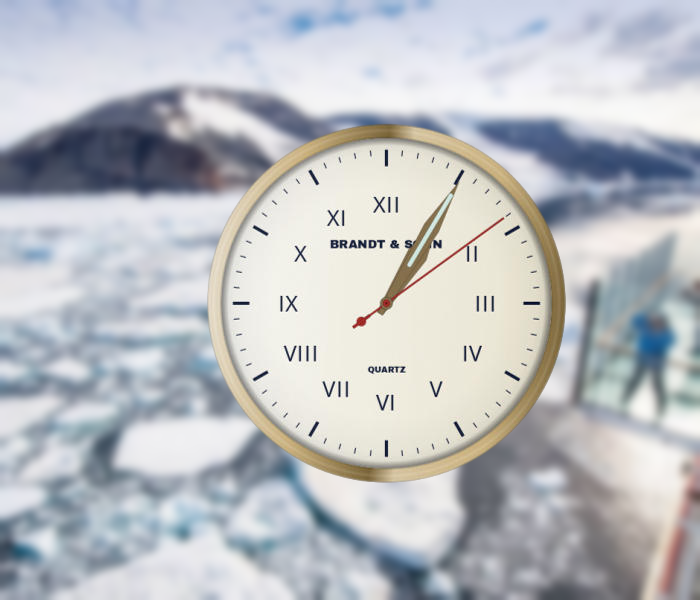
1:05:09
